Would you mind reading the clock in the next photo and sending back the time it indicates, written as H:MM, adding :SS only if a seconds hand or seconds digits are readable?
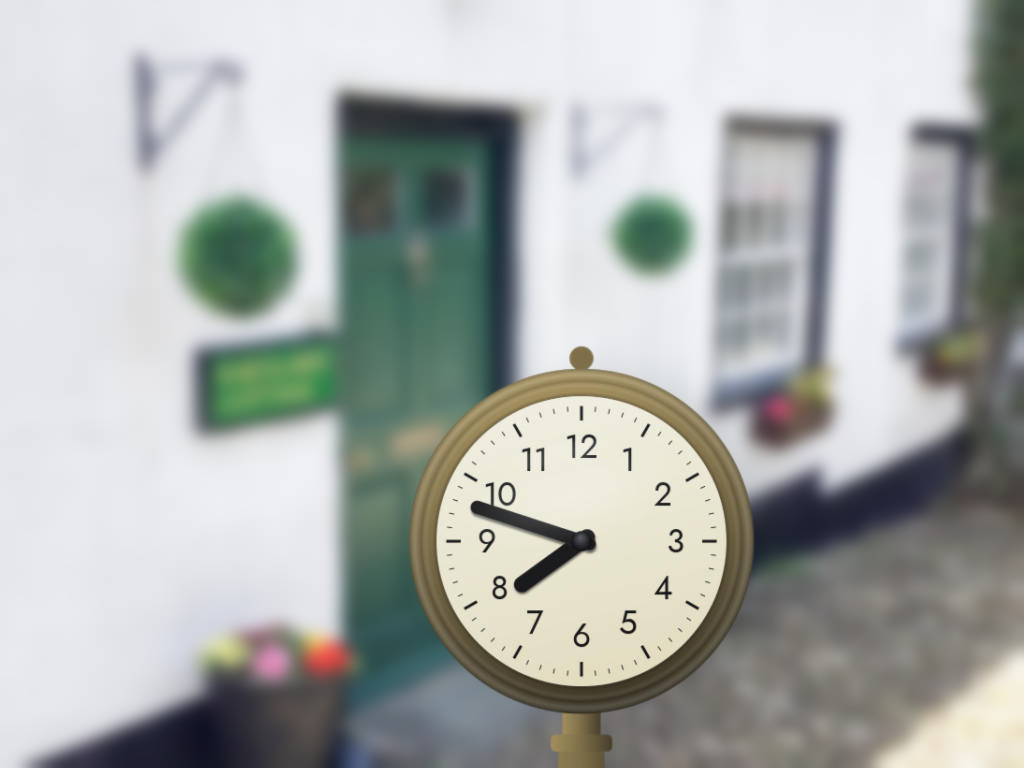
7:48
